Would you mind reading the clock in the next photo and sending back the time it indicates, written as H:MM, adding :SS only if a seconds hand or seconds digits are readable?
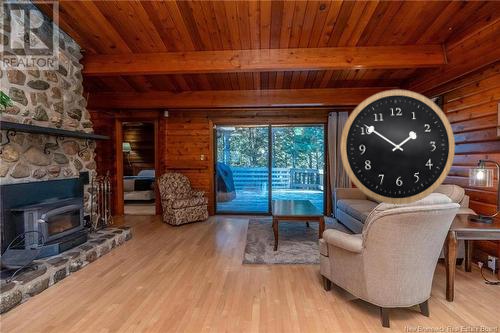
1:51
